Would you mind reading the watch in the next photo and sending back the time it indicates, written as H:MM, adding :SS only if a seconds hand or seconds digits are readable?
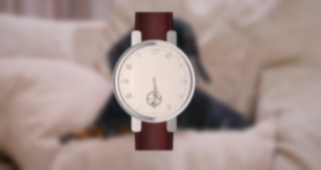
5:30
